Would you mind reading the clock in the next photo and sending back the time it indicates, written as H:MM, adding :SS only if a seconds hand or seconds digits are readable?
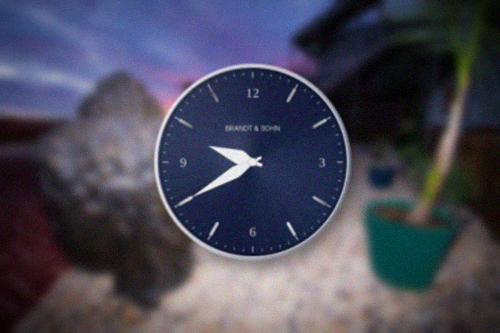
9:40
